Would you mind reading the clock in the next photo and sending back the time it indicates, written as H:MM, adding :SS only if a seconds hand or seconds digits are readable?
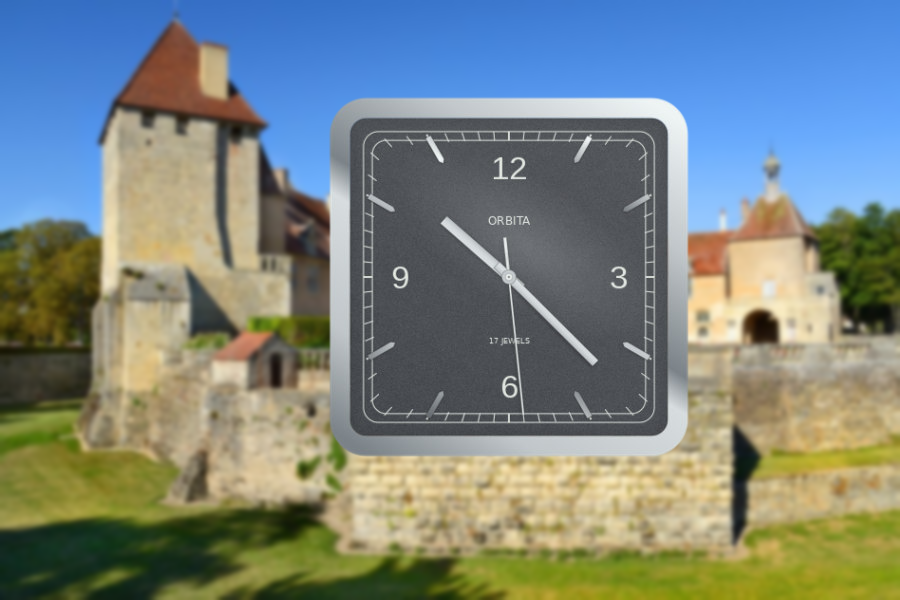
10:22:29
